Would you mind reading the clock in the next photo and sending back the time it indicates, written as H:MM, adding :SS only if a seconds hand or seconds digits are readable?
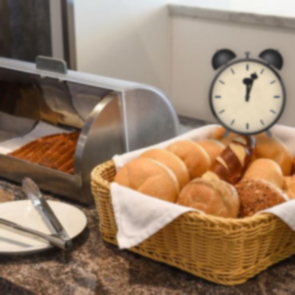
12:03
